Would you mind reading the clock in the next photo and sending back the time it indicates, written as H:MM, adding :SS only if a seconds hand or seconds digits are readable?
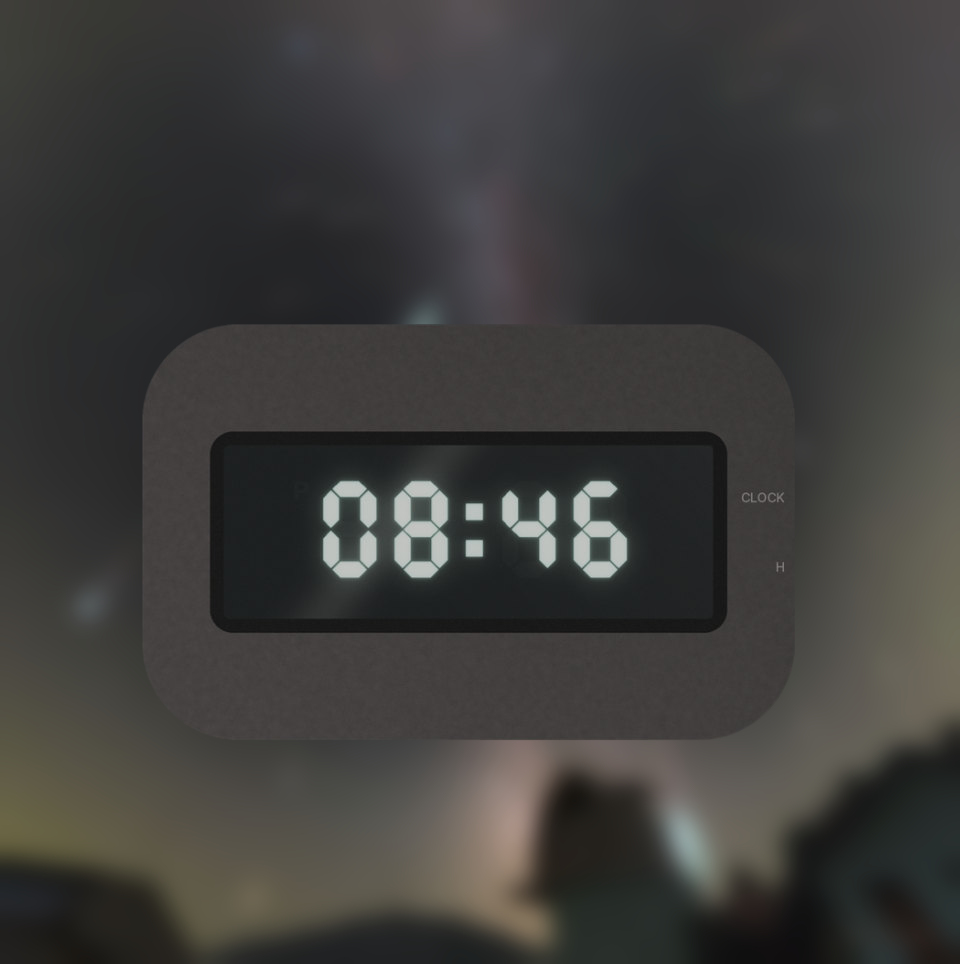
8:46
